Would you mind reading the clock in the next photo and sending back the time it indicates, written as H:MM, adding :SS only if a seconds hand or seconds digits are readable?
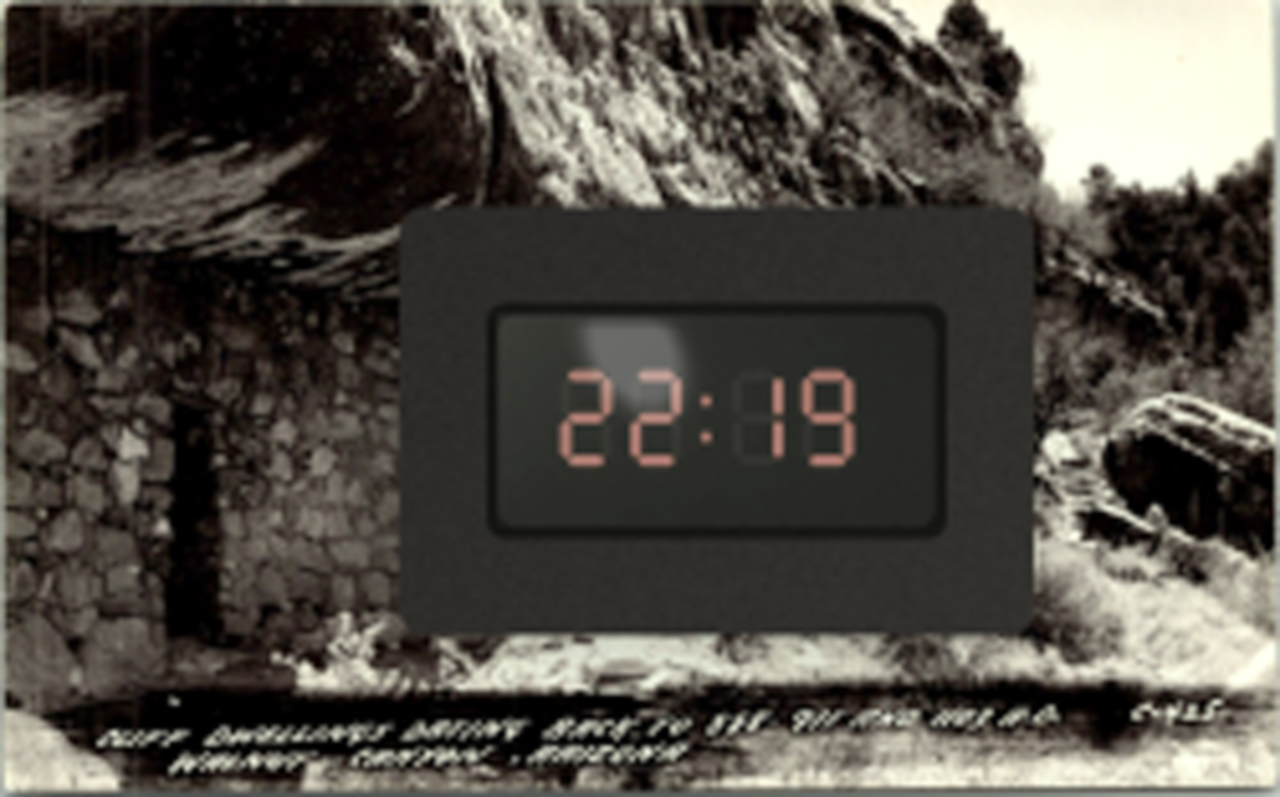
22:19
